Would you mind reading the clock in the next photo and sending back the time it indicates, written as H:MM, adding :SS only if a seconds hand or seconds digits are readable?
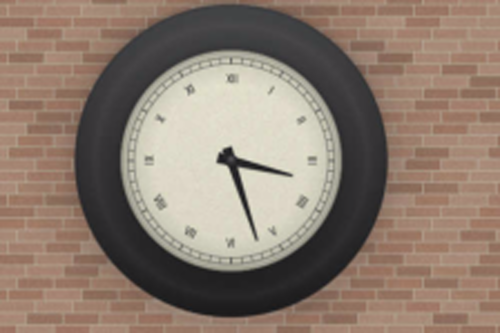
3:27
